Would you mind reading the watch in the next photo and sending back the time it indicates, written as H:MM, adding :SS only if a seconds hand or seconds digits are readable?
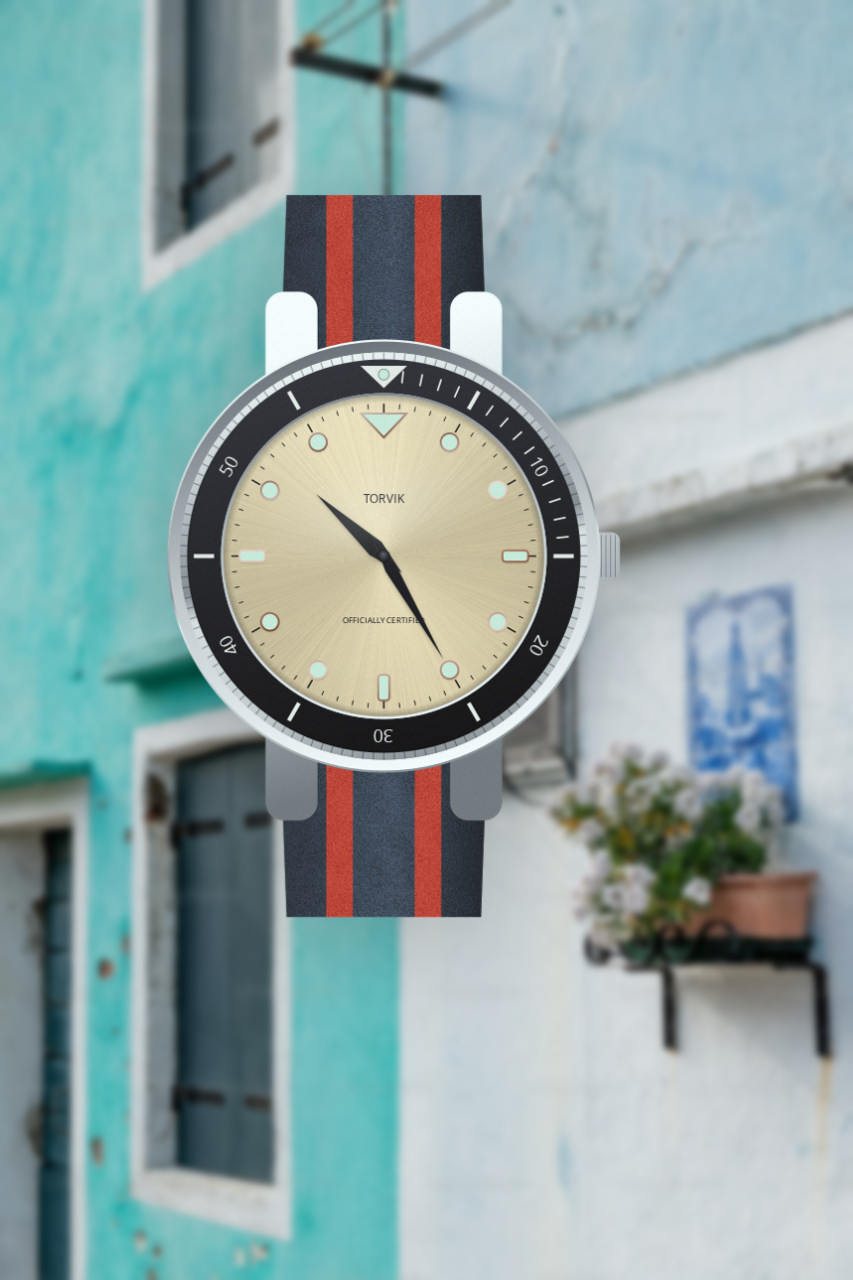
10:25
